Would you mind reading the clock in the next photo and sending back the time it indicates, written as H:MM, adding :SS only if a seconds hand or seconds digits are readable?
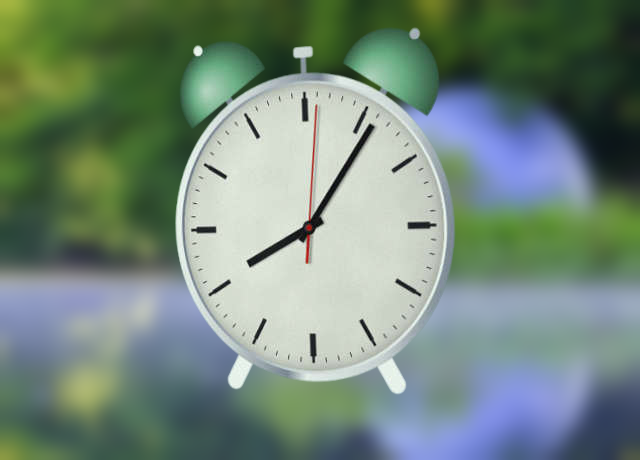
8:06:01
